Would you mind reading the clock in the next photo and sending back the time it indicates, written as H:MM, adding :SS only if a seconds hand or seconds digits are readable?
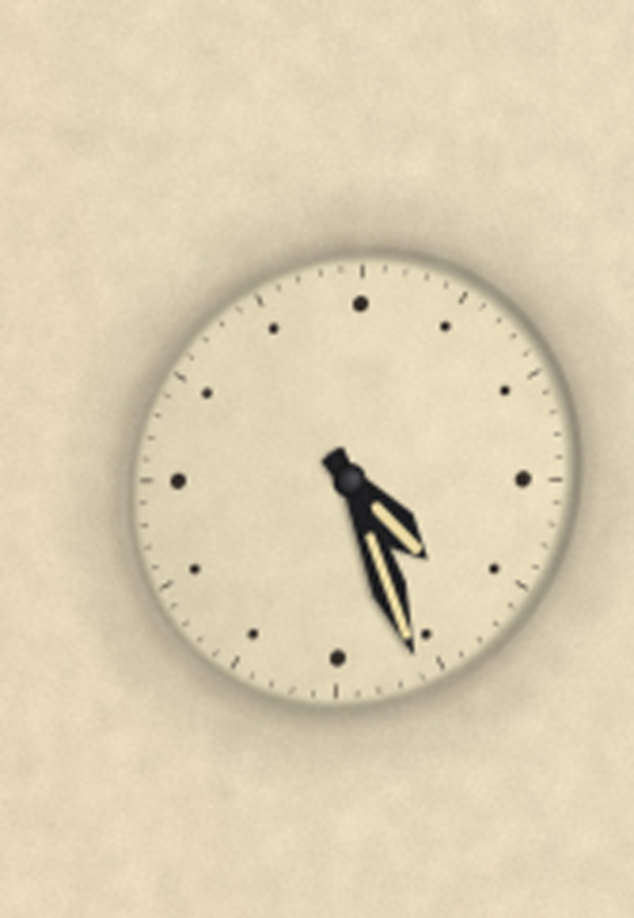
4:26
